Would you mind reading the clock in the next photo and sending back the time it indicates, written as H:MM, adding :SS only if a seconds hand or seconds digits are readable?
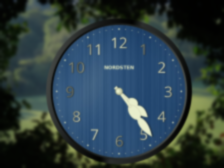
4:24
